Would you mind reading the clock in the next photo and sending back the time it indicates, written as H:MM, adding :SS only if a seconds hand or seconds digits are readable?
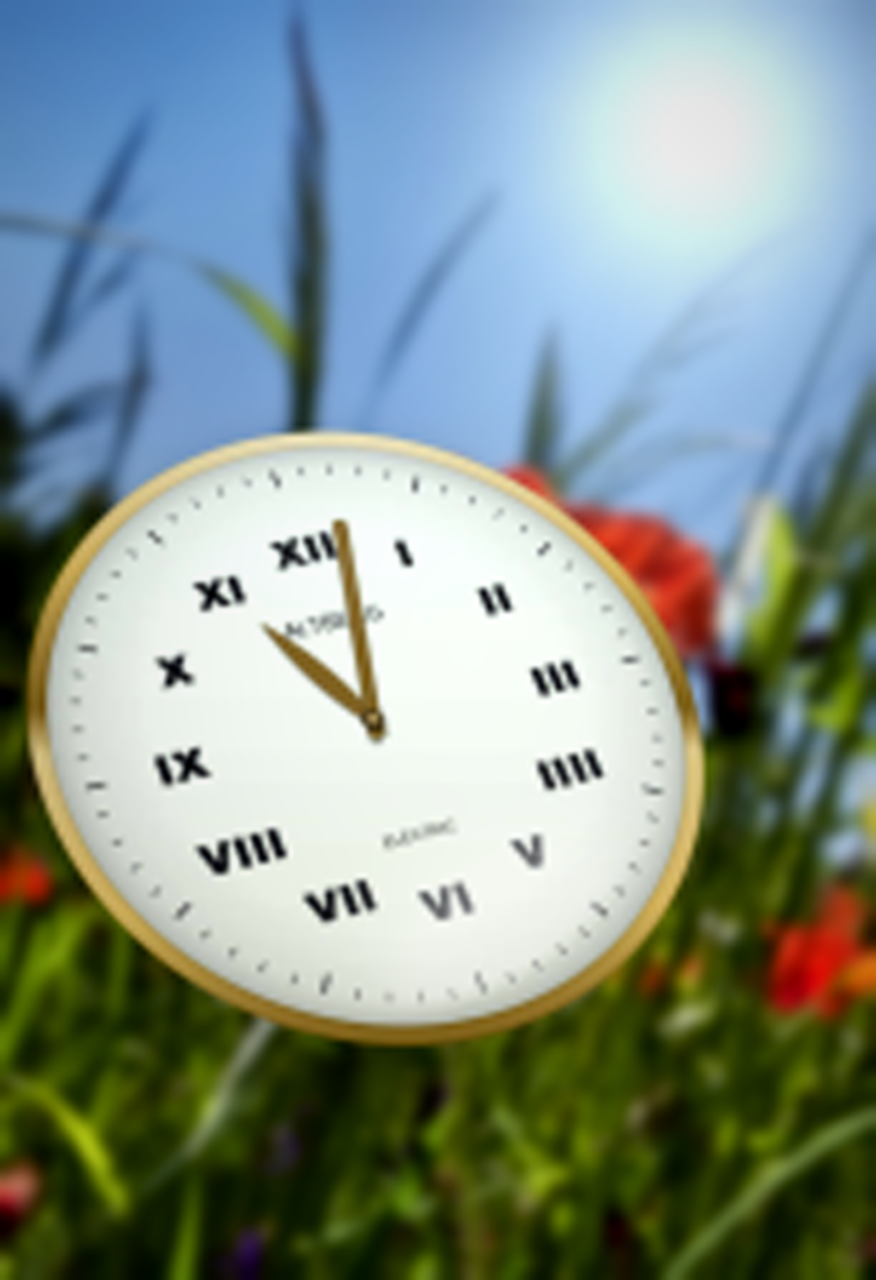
11:02
